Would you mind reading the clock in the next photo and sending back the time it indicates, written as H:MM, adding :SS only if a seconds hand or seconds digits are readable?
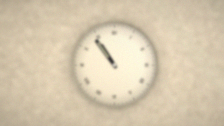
10:54
